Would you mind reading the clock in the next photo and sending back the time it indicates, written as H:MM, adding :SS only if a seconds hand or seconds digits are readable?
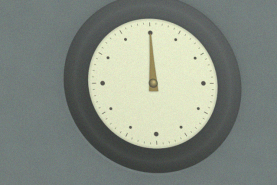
12:00
